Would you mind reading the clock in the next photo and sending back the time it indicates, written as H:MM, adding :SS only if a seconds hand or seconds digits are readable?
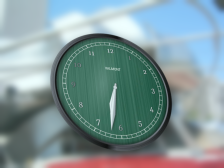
6:32
